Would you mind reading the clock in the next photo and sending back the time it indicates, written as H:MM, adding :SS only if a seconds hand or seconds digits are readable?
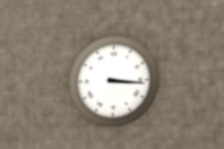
3:16
